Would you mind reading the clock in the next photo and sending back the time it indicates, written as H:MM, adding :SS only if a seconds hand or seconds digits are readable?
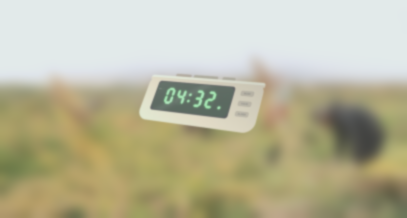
4:32
